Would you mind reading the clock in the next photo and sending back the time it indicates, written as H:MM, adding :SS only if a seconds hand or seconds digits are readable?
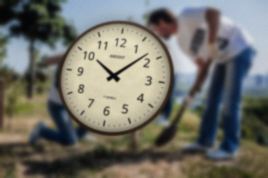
10:08
